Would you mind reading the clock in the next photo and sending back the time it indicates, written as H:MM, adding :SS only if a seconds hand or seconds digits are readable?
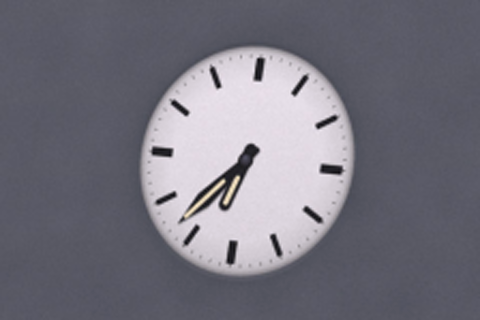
6:37
